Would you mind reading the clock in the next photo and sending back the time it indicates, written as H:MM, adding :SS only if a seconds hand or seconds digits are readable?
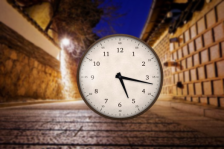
5:17
